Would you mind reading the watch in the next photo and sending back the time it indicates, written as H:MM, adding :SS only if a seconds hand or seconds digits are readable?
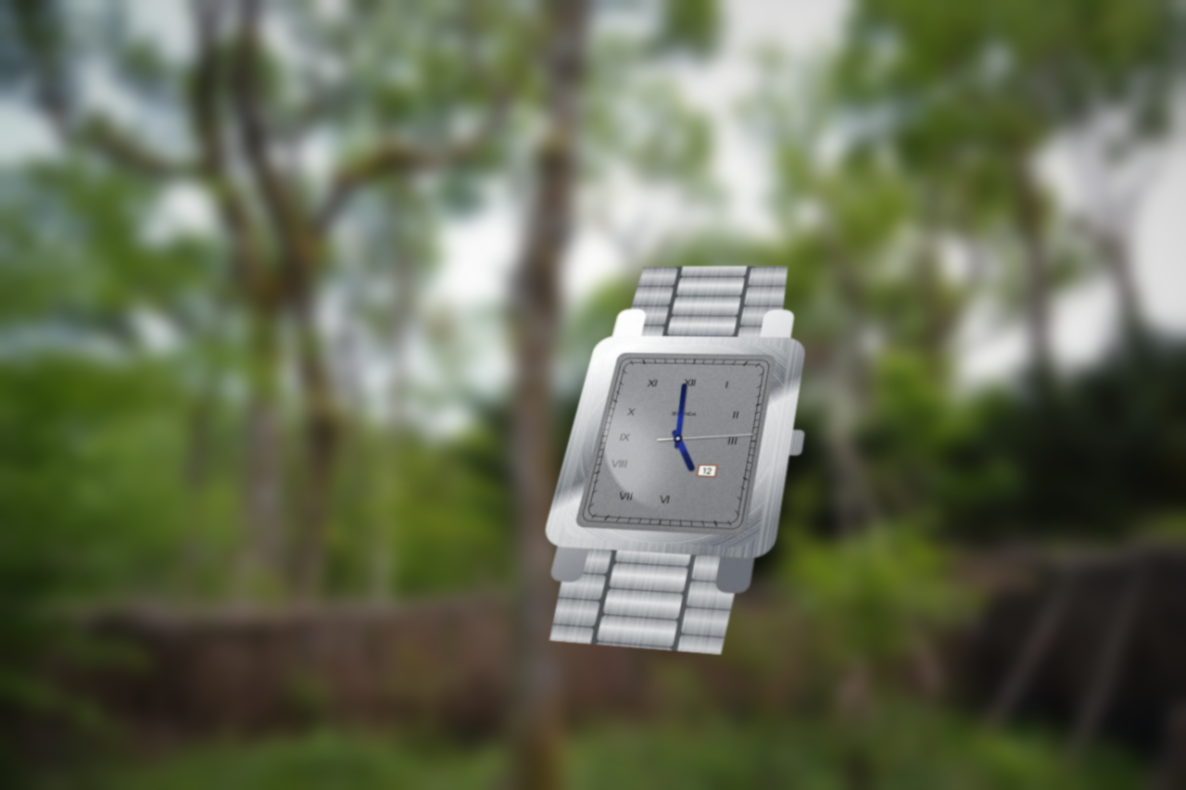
4:59:14
